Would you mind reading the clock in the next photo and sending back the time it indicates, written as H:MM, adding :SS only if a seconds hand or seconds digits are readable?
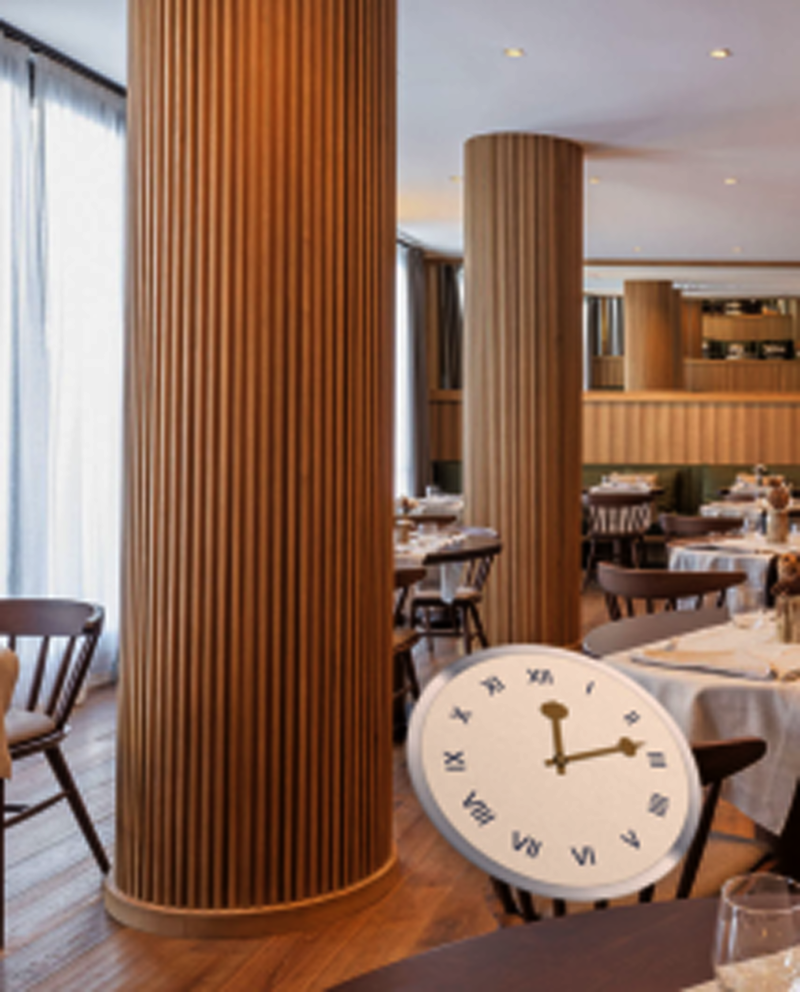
12:13
